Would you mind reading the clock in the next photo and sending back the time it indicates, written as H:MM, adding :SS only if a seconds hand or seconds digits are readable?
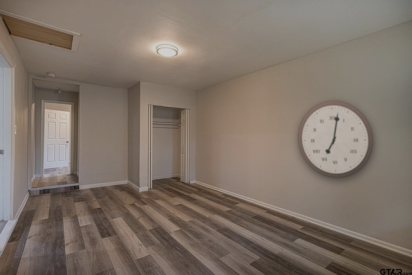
7:02
